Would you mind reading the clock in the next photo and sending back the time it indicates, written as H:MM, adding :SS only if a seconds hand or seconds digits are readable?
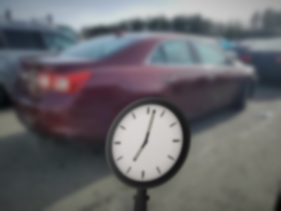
7:02
